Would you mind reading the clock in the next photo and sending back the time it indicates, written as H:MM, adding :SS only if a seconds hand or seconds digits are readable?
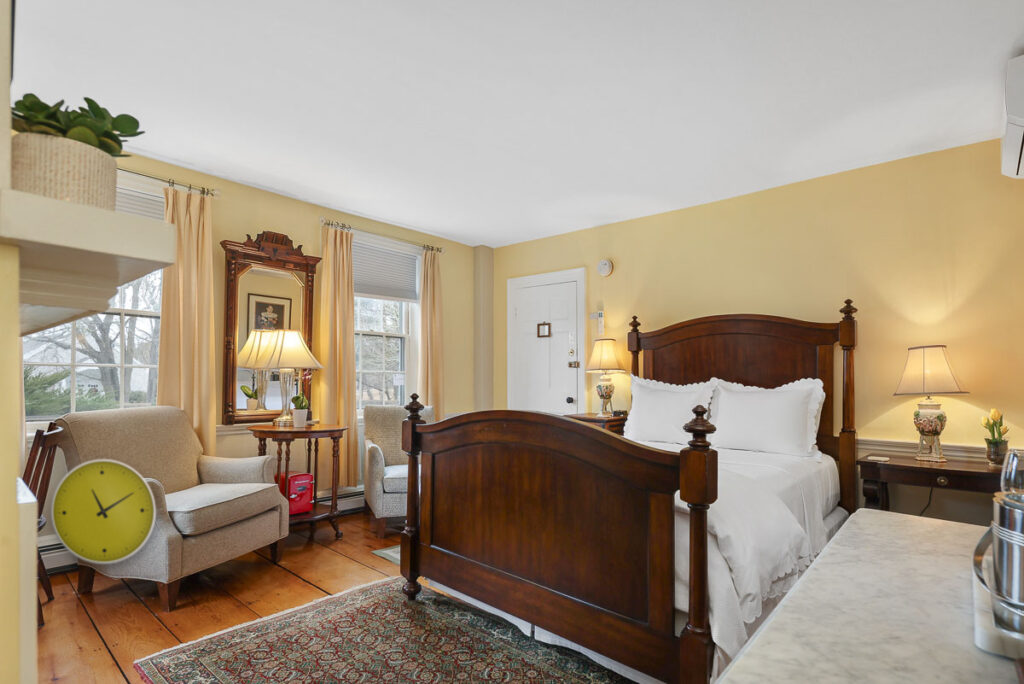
11:10
